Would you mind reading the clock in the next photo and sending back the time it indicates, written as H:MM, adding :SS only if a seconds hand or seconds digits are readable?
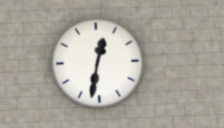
12:32
